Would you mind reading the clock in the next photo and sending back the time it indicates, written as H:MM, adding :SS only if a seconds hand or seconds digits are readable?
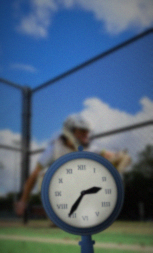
2:36
